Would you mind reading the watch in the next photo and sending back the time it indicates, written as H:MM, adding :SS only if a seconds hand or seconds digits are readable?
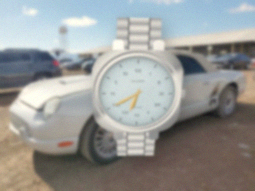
6:40
